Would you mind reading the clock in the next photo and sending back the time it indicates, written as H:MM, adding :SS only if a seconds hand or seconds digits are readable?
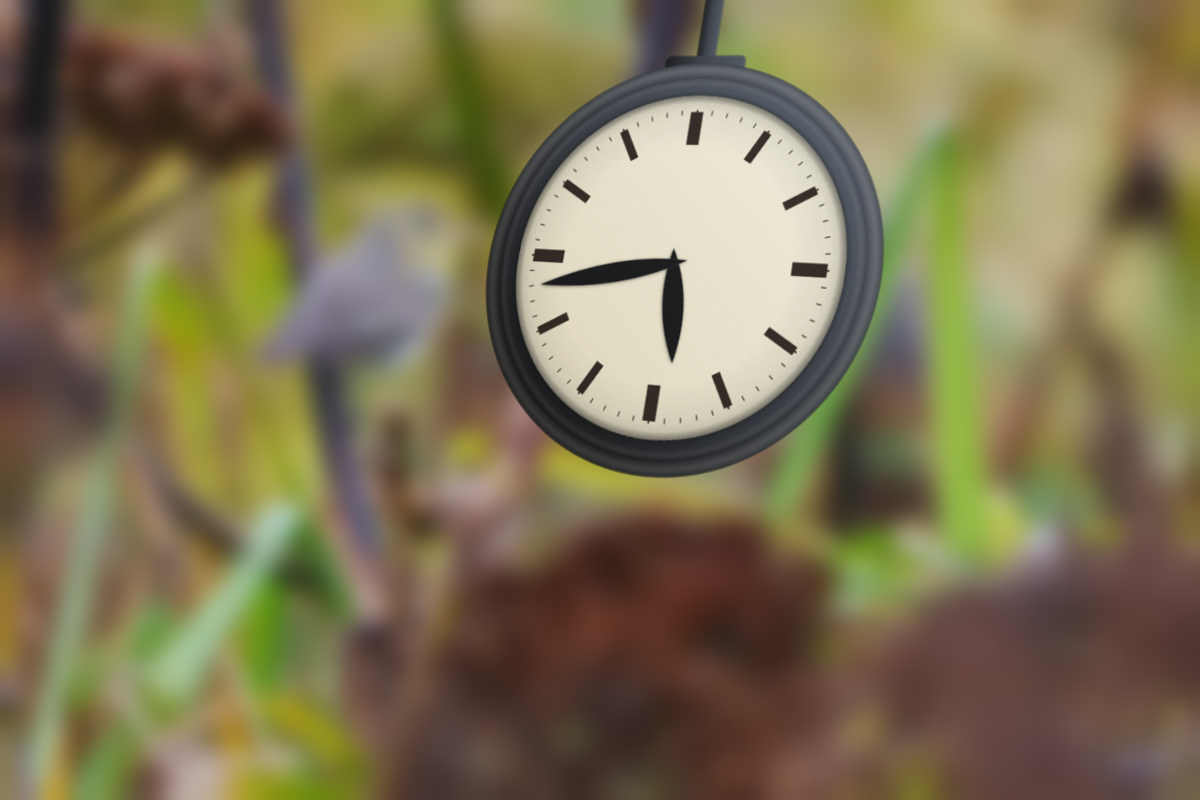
5:43
